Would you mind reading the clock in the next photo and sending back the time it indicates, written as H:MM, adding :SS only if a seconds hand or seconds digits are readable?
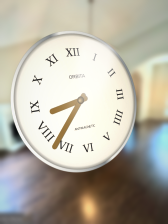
8:37
